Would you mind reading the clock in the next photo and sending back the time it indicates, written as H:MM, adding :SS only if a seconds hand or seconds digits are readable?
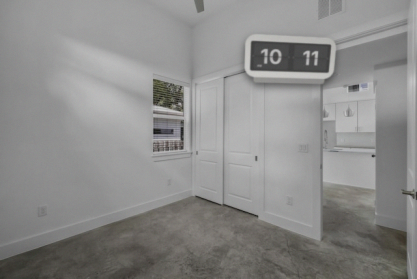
10:11
